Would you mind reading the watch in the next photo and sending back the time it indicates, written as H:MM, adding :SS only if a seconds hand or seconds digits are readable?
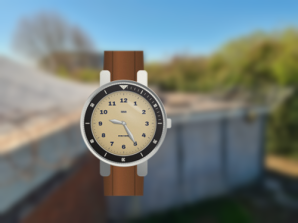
9:25
